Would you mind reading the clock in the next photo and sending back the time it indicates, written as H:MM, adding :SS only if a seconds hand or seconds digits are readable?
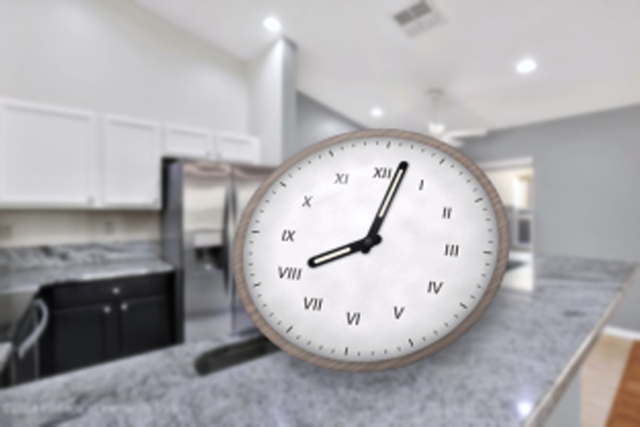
8:02
